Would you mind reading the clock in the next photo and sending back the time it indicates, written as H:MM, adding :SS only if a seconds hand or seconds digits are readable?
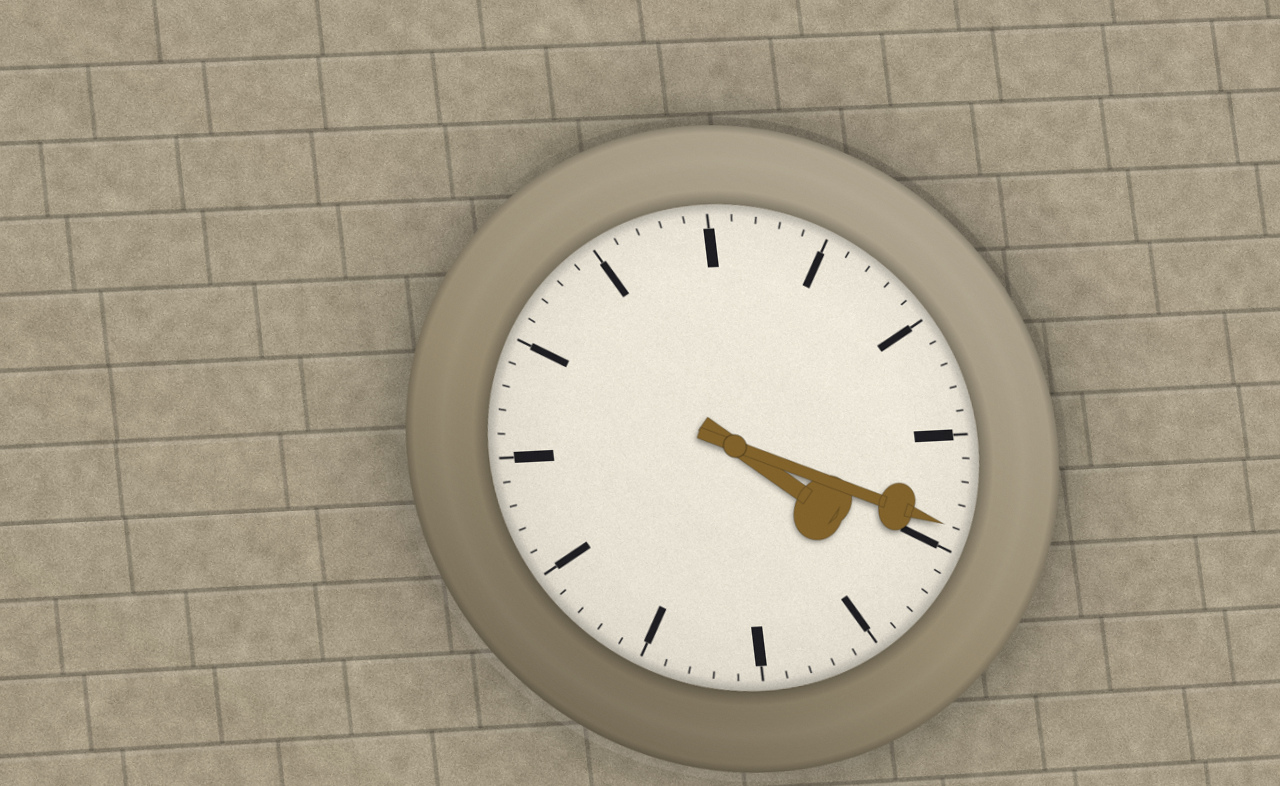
4:19
